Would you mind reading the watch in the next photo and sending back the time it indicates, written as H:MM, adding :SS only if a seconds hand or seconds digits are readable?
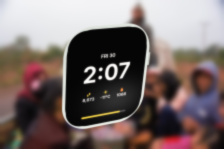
2:07
